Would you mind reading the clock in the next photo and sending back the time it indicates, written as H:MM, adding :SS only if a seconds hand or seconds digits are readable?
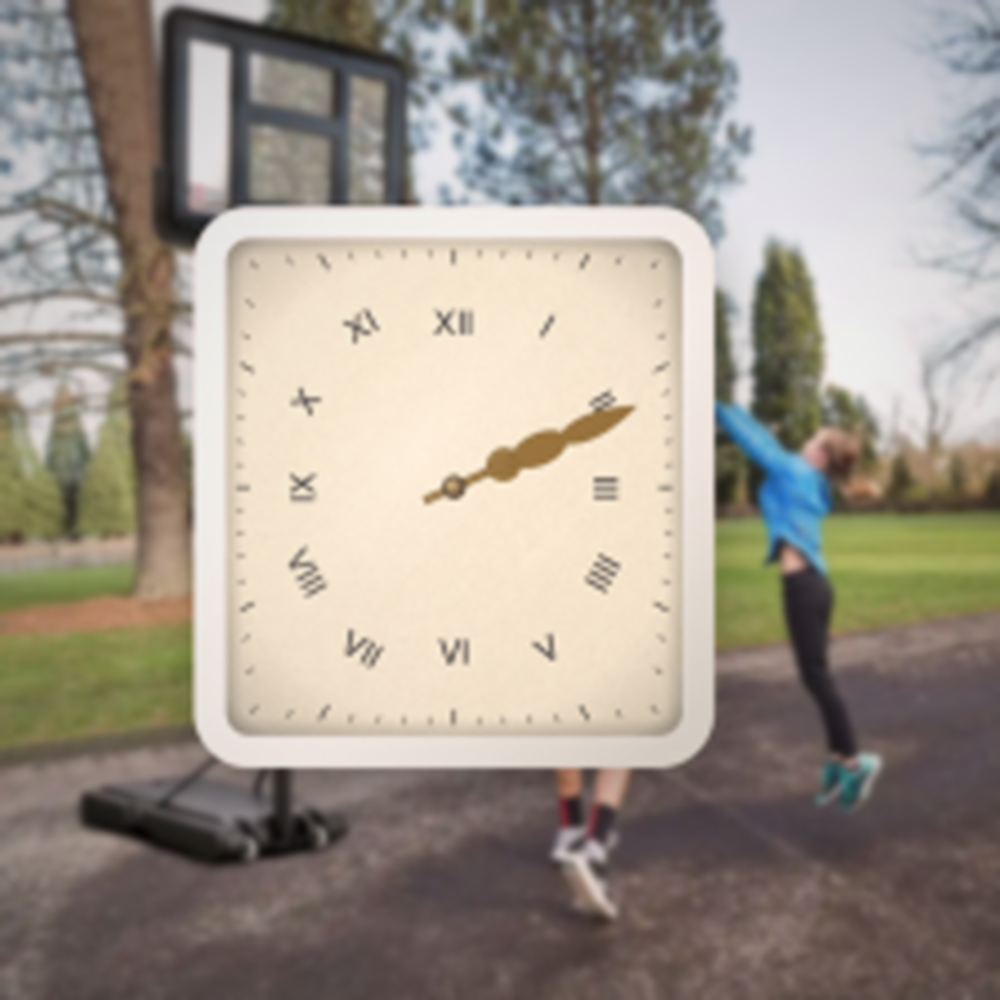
2:11
